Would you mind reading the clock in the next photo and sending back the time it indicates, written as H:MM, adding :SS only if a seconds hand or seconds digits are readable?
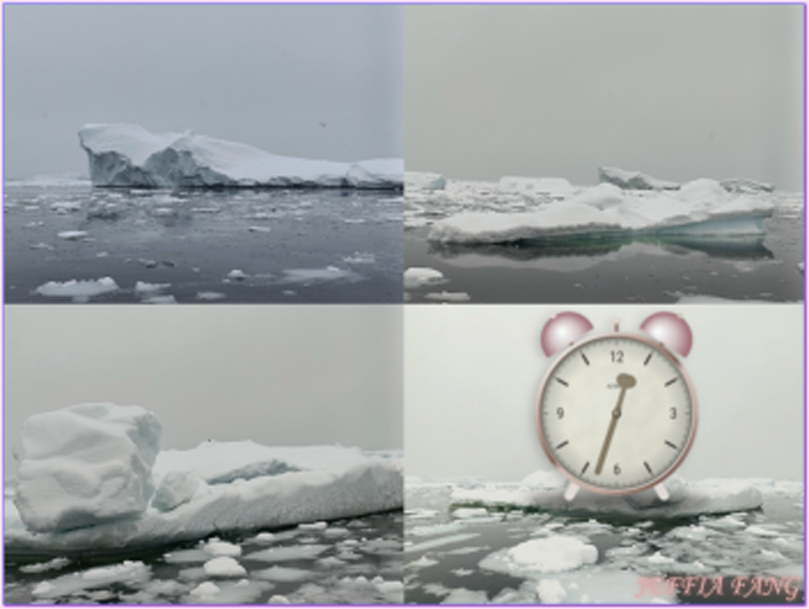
12:33
